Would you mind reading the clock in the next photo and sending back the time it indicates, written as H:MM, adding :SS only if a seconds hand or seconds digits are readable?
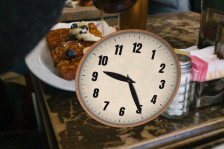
9:25
